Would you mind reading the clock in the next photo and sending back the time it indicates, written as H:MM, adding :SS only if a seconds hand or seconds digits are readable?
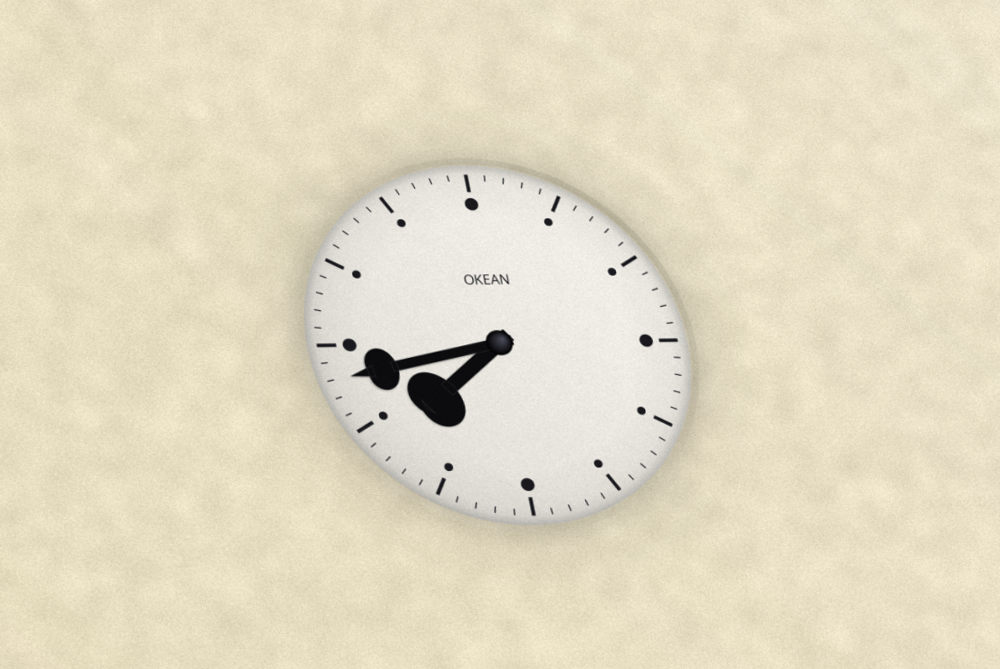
7:43
